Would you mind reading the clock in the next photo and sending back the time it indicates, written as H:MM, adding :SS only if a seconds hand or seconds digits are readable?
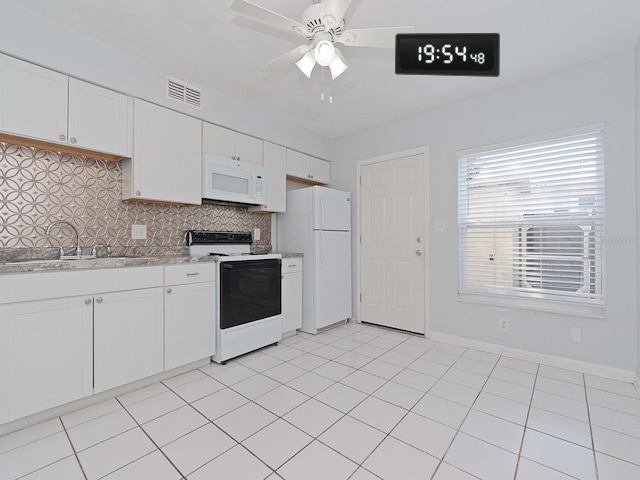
19:54:48
